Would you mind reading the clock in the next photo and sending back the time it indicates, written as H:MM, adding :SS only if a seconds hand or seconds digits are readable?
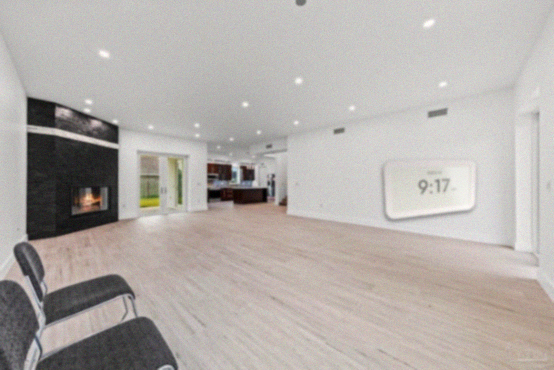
9:17
